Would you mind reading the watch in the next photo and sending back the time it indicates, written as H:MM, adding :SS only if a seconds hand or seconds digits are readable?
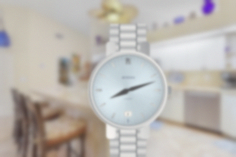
8:12
